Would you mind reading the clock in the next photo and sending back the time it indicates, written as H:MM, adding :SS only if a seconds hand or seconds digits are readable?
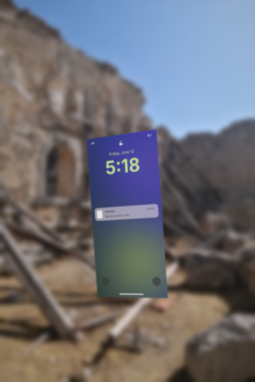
5:18
